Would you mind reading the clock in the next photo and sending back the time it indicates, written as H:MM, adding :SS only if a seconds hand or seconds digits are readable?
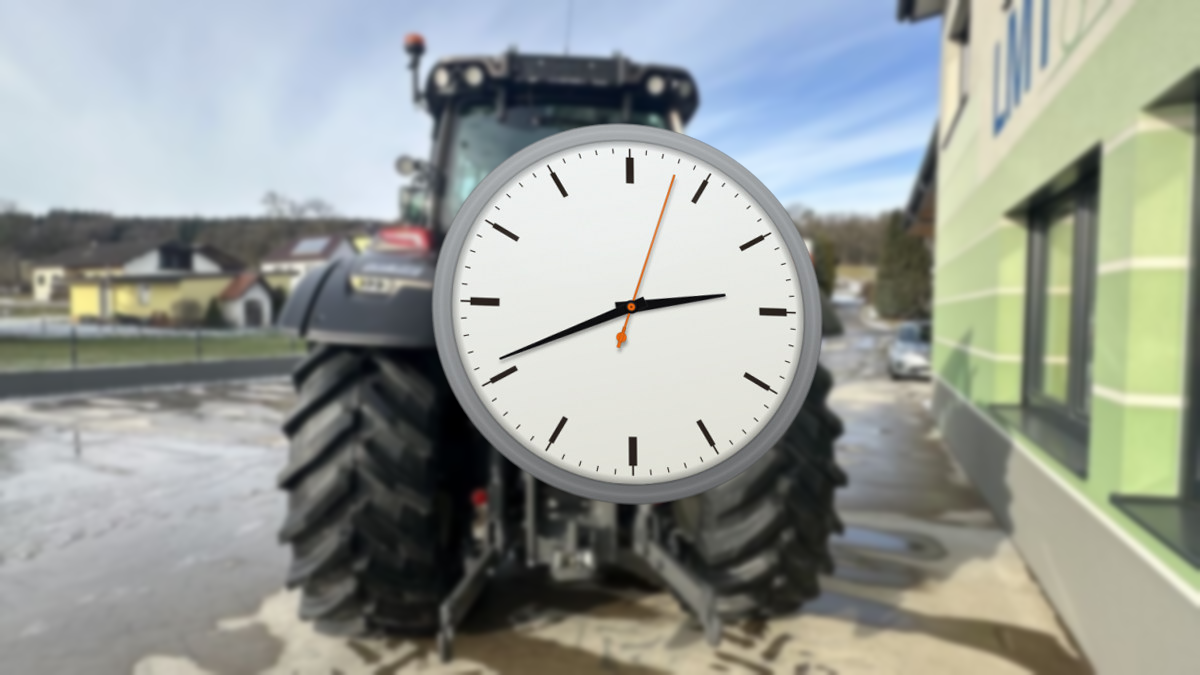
2:41:03
